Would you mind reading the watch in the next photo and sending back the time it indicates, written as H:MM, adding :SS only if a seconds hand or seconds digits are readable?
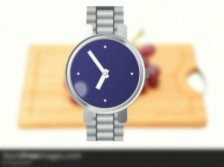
6:54
